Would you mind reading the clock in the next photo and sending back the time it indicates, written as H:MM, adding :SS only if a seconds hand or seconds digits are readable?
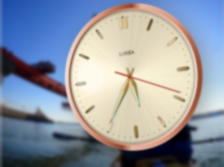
5:35:19
